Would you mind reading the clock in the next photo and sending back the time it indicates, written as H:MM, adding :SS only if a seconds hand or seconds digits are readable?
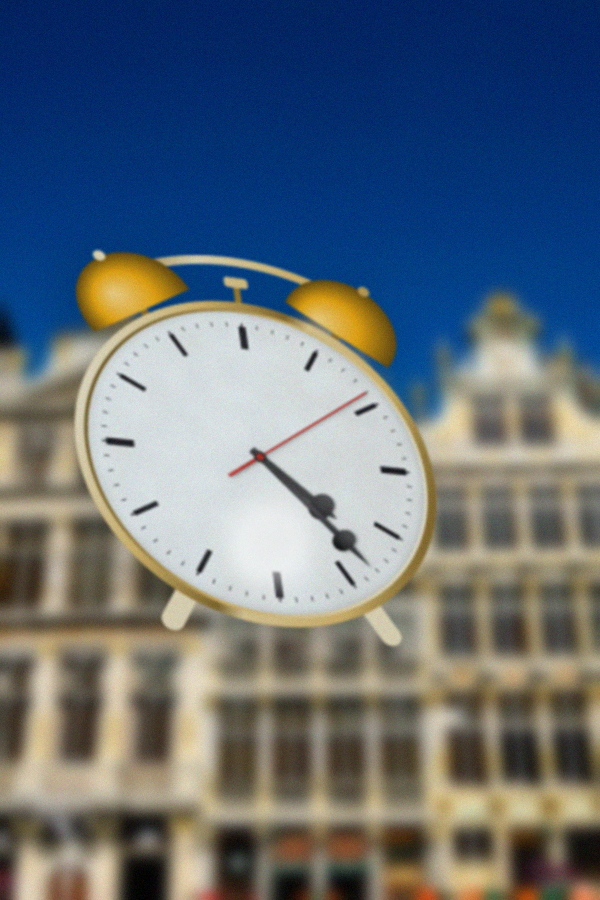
4:23:09
